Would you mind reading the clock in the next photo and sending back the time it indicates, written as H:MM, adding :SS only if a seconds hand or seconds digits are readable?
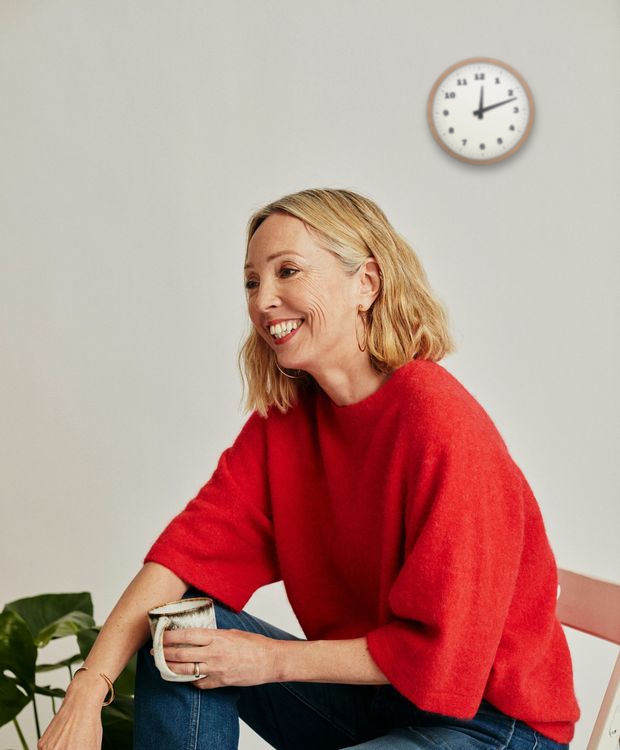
12:12
